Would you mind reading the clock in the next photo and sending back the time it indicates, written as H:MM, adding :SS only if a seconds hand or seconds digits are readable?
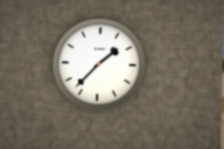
1:37
